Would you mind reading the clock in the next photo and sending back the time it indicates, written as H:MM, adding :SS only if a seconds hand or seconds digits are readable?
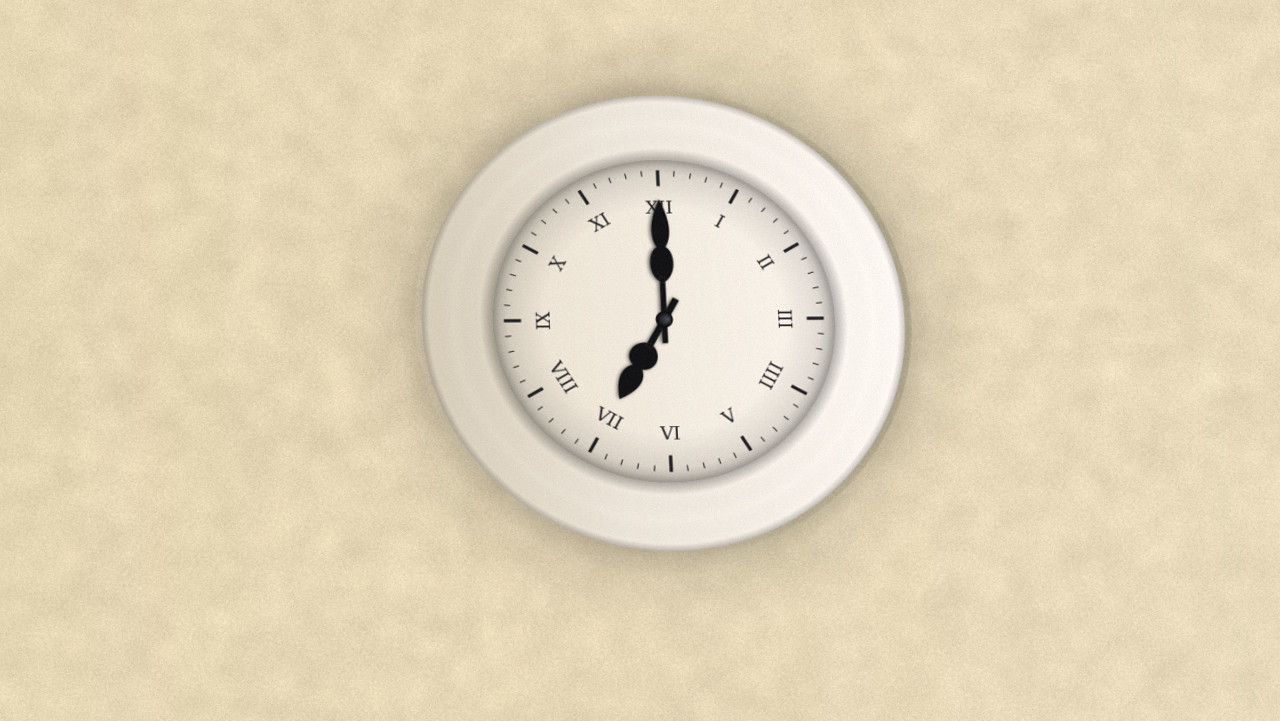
7:00
